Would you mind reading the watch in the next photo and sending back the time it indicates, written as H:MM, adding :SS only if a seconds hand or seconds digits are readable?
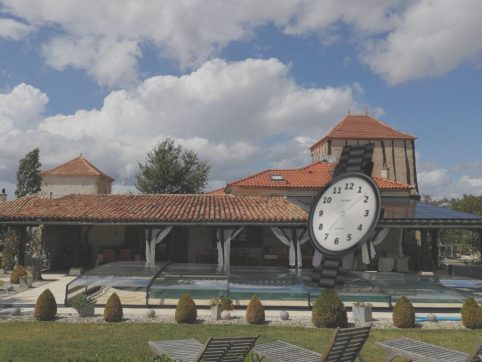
7:08
